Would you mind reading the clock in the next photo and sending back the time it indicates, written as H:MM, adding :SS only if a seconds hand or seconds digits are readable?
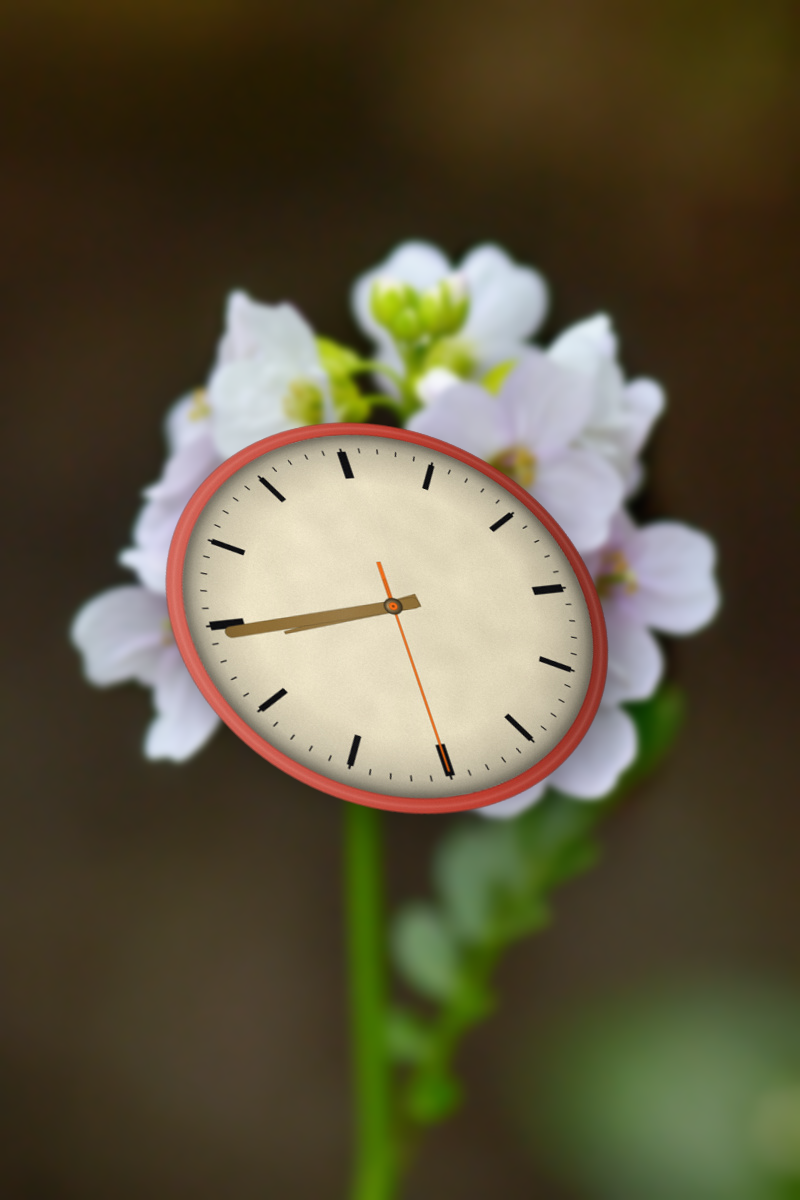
8:44:30
